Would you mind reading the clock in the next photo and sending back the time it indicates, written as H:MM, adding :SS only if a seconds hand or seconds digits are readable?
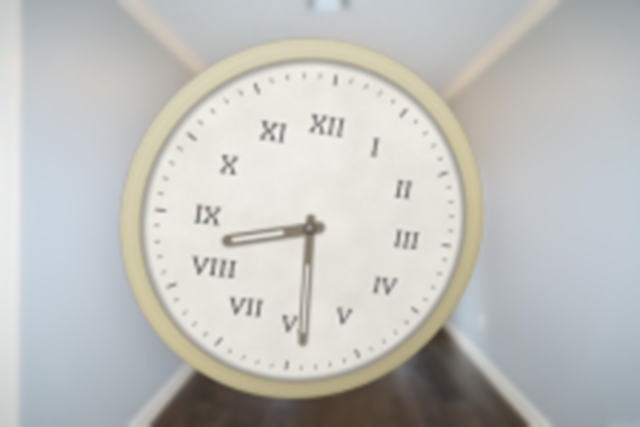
8:29
